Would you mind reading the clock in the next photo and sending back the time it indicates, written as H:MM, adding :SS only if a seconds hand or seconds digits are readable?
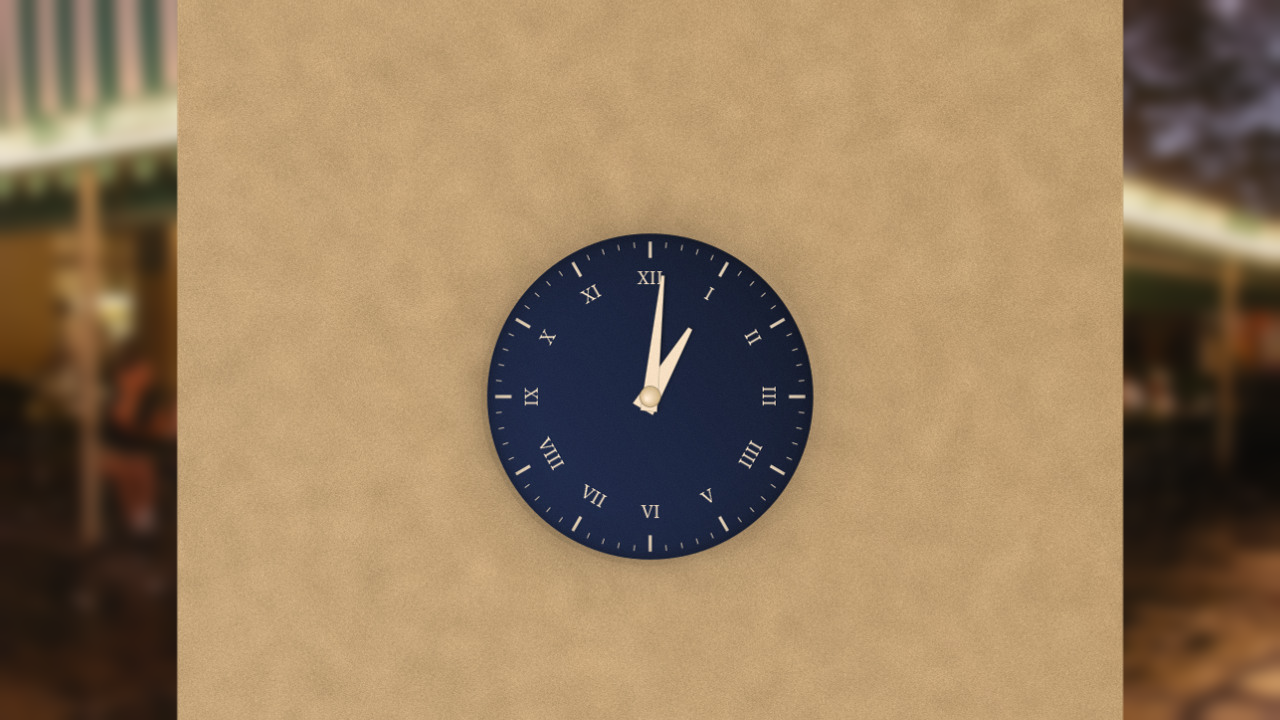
1:01
